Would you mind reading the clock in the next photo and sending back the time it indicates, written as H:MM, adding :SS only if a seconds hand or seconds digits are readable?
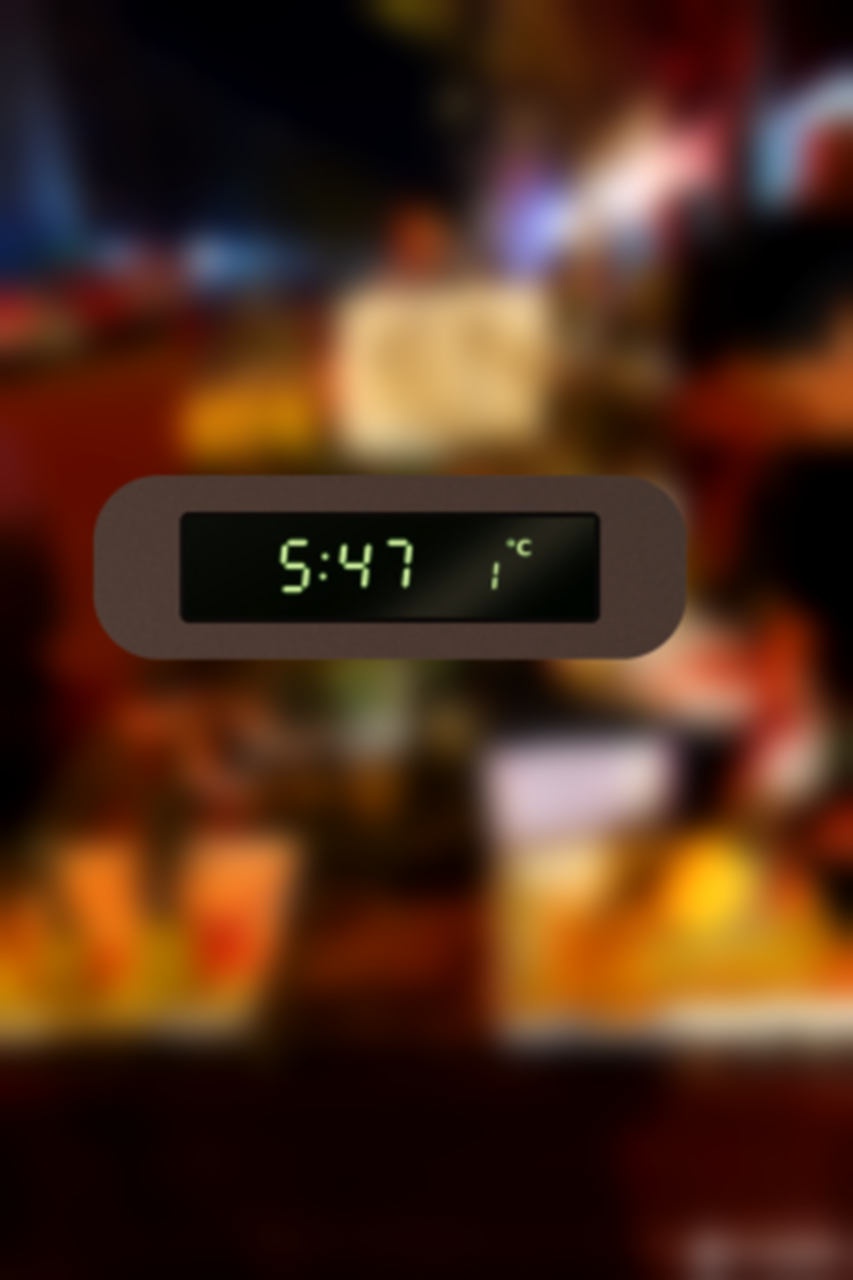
5:47
